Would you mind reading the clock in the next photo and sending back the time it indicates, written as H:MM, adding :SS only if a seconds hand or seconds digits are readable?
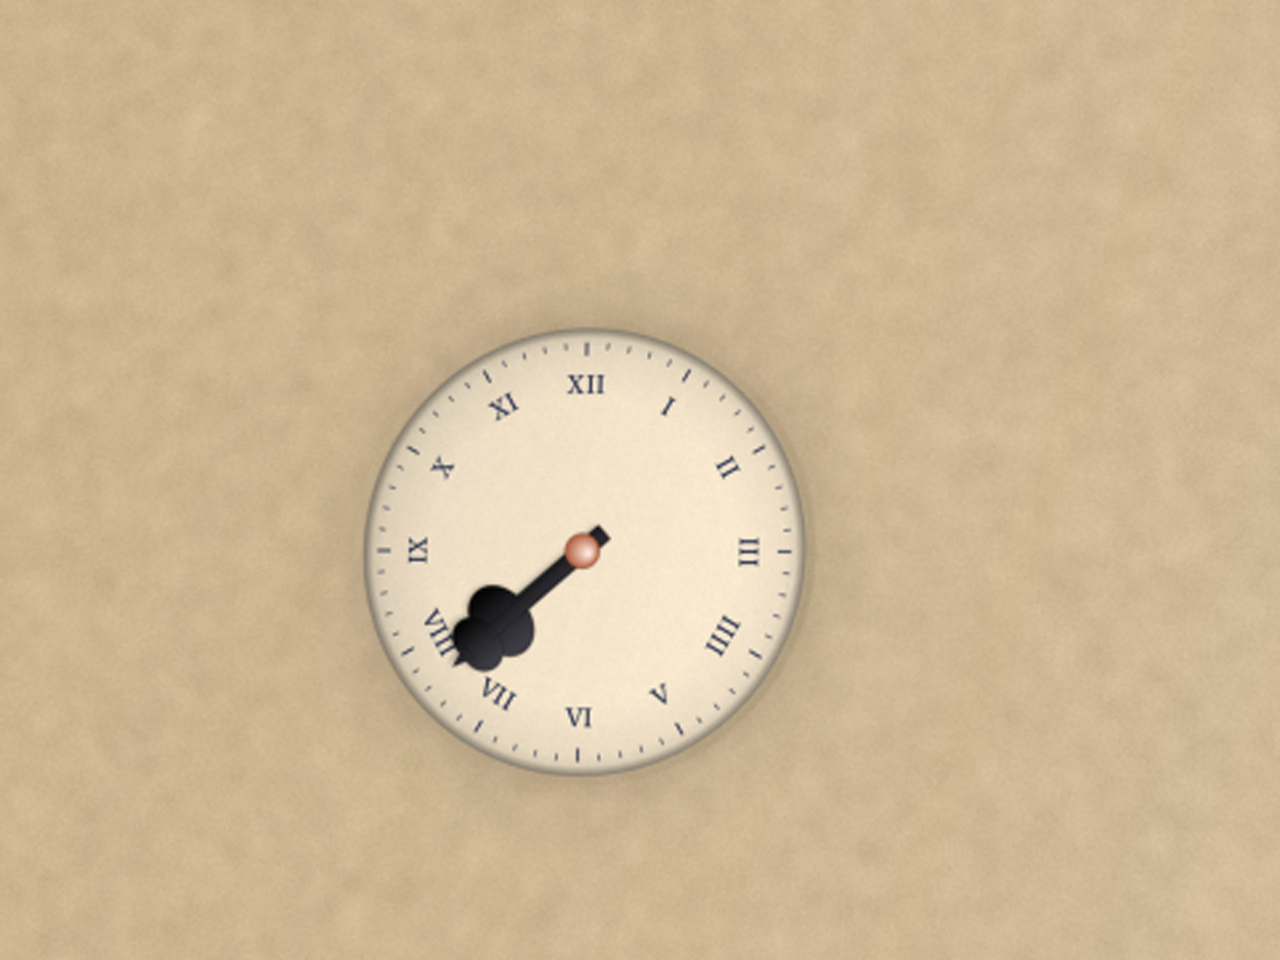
7:38
